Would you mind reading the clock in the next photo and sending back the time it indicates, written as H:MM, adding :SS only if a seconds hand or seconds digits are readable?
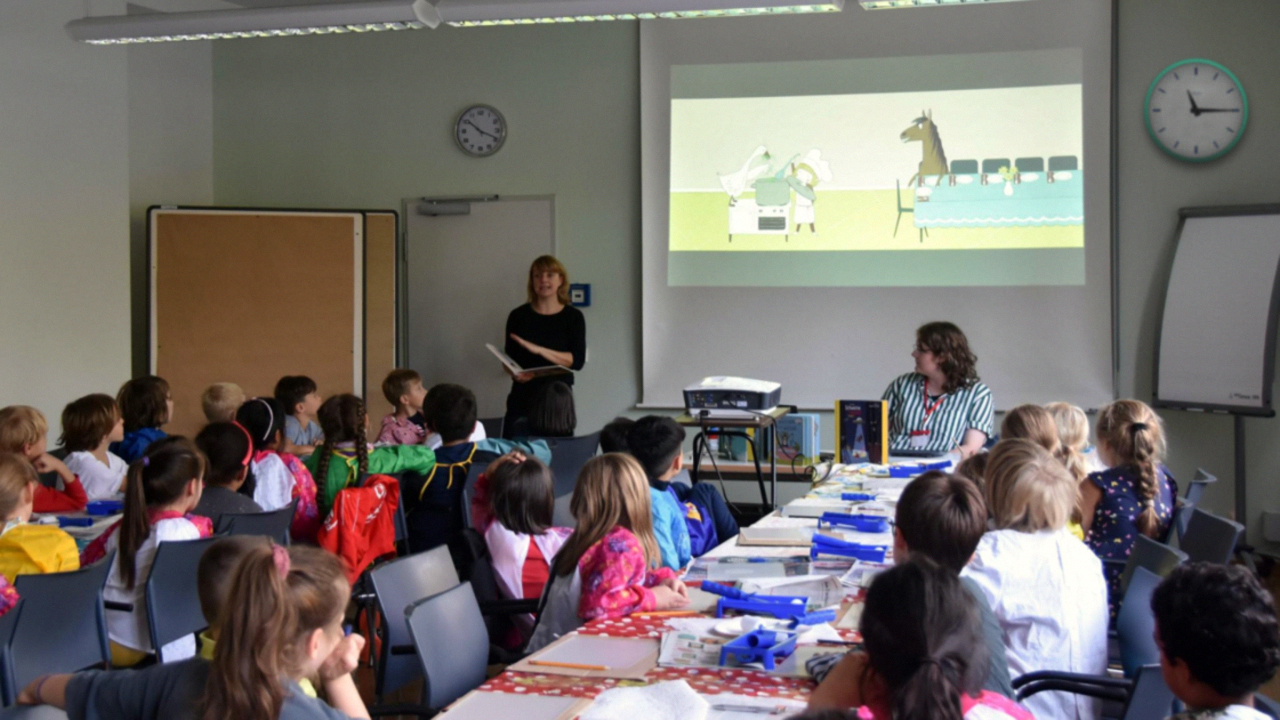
11:15
